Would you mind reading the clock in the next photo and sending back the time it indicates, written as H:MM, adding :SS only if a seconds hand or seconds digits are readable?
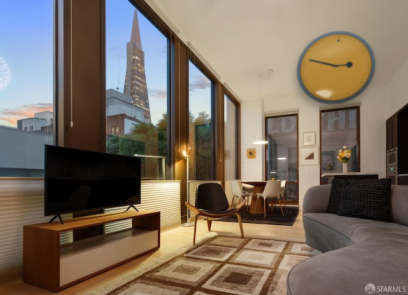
2:47
